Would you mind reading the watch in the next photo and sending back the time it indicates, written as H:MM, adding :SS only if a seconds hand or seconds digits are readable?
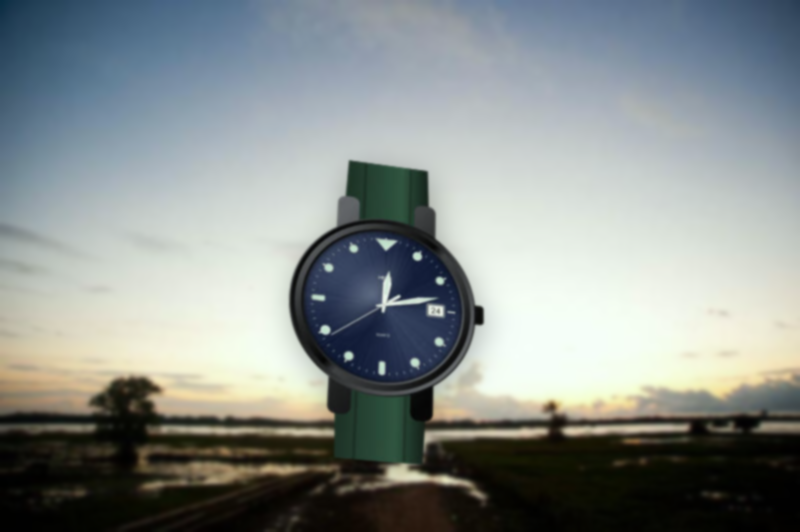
12:12:39
